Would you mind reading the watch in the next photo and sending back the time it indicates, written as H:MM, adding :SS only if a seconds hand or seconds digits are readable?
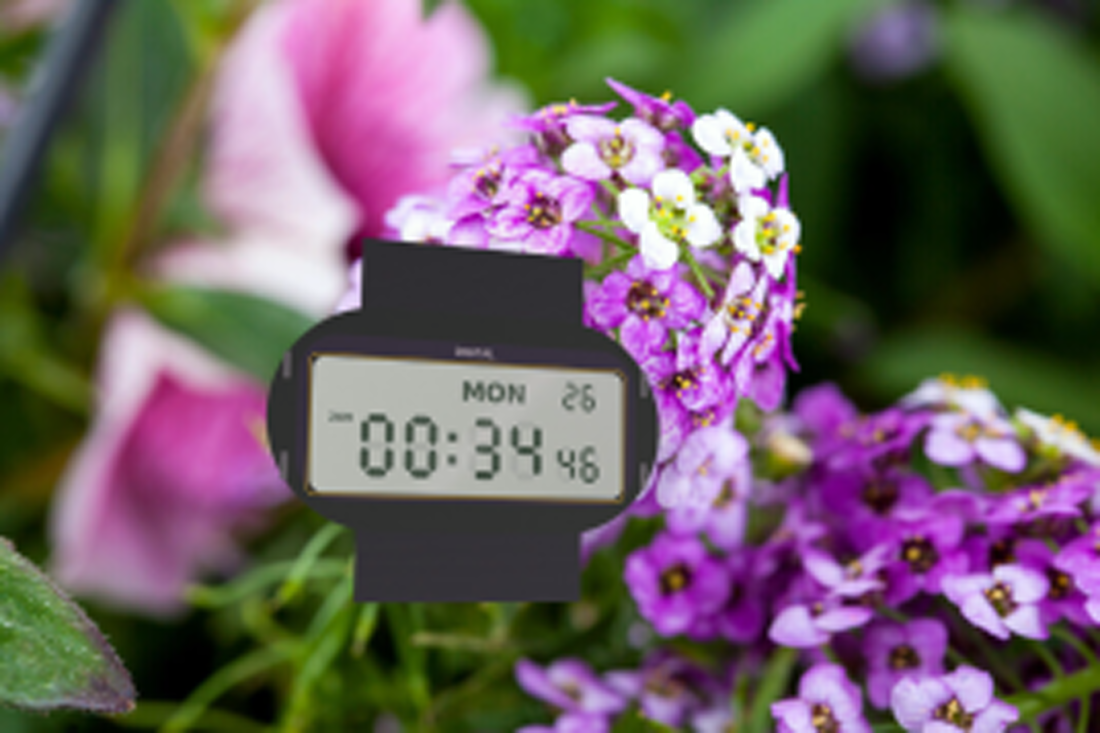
0:34:46
